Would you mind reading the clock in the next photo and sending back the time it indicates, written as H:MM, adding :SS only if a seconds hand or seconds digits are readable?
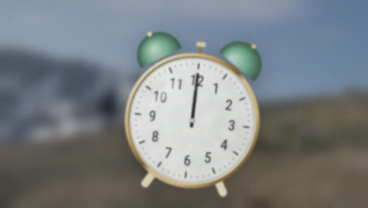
12:00
